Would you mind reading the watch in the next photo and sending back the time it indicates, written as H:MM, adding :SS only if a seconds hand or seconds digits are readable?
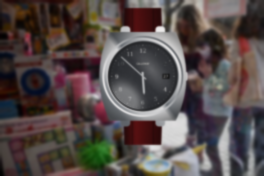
5:52
